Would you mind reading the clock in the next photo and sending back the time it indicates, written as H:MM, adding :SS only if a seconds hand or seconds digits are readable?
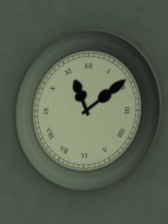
11:09
